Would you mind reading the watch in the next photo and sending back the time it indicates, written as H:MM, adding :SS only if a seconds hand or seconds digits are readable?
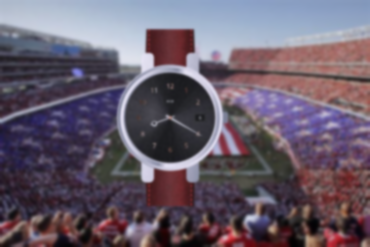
8:20
